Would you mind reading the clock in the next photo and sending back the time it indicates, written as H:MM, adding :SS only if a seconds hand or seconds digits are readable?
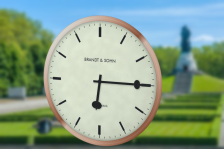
6:15
